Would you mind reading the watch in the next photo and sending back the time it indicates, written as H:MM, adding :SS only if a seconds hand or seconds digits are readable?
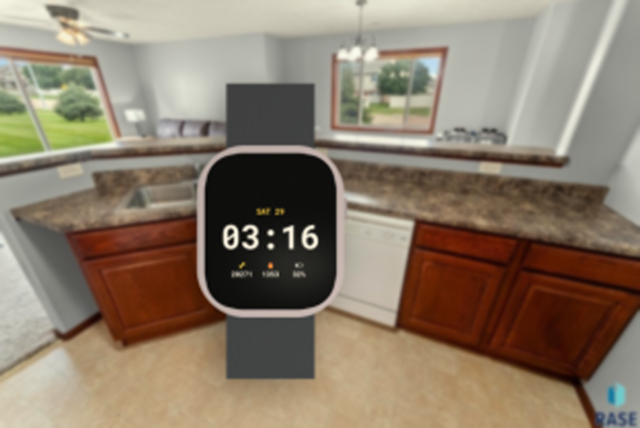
3:16
